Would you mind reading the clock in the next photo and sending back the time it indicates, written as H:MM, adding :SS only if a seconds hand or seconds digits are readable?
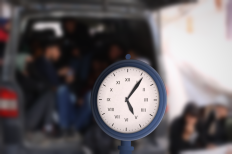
5:06
